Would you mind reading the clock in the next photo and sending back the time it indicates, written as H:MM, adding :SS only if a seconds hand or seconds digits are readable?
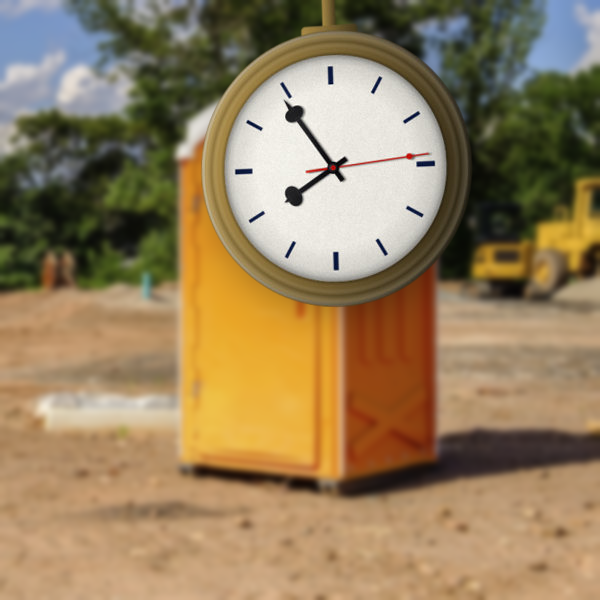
7:54:14
